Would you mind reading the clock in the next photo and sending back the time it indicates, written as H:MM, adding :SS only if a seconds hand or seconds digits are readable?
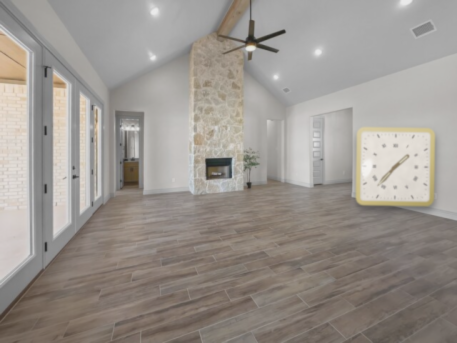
1:37
